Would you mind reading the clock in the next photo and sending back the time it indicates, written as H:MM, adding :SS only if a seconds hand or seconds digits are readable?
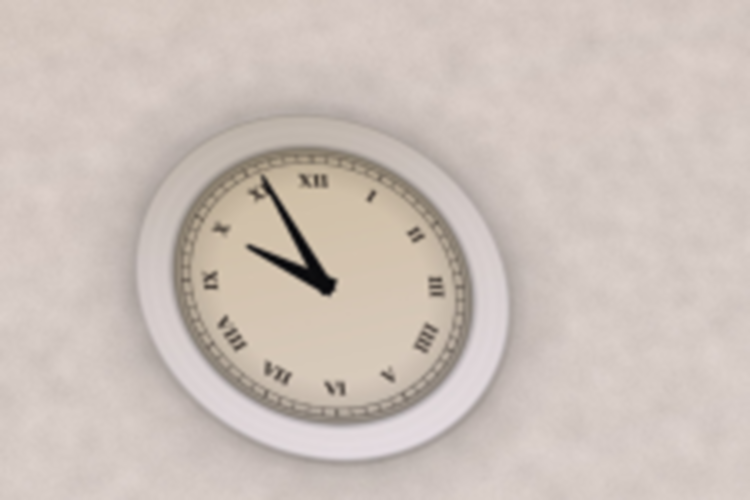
9:56
